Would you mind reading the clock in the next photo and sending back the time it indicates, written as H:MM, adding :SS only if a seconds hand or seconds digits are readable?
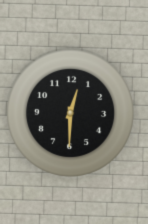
12:30
